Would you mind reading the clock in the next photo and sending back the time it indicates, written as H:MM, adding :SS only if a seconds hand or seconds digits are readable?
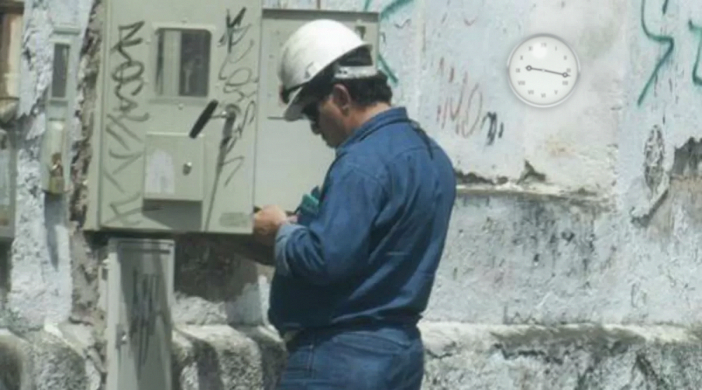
9:17
